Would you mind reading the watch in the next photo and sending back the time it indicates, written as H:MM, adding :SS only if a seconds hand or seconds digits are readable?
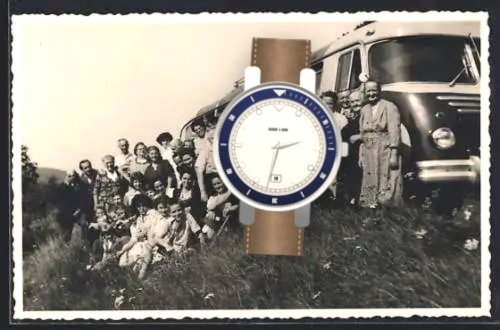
2:32
